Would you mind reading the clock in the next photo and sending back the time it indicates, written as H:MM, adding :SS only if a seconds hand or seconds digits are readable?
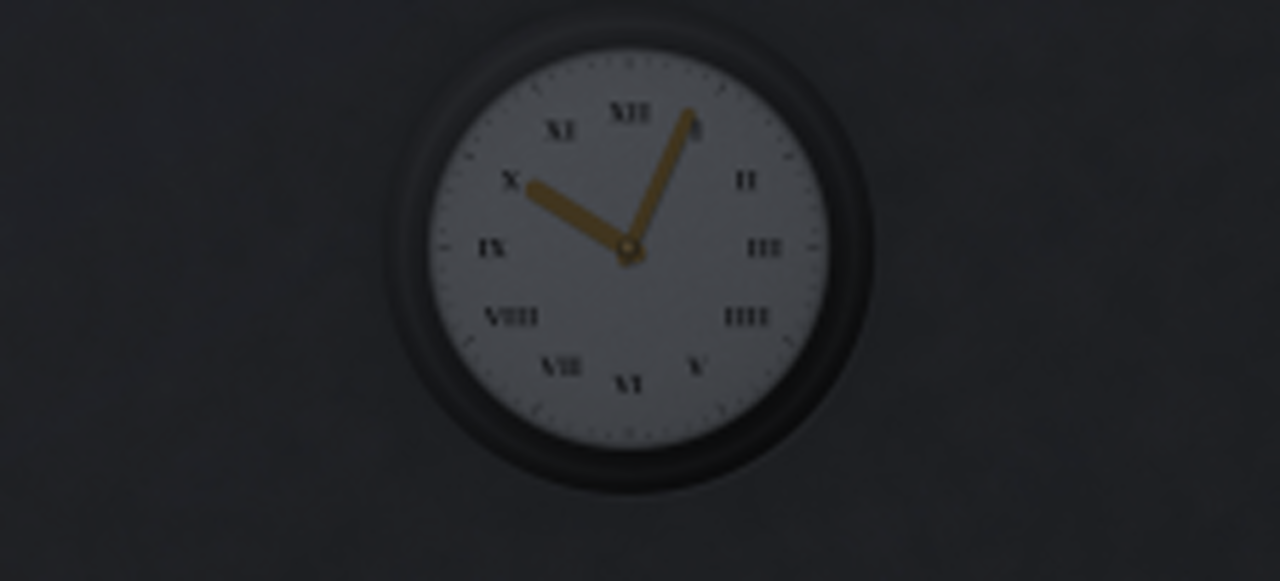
10:04
